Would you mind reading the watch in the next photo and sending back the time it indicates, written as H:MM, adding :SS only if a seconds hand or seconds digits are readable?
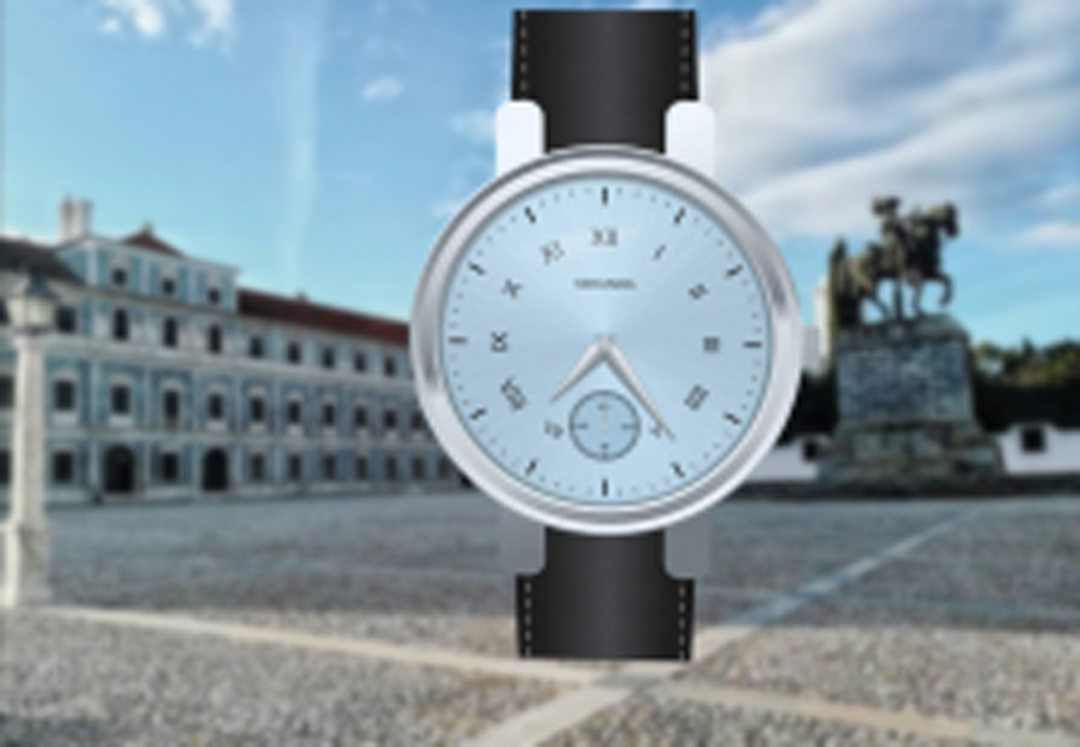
7:24
